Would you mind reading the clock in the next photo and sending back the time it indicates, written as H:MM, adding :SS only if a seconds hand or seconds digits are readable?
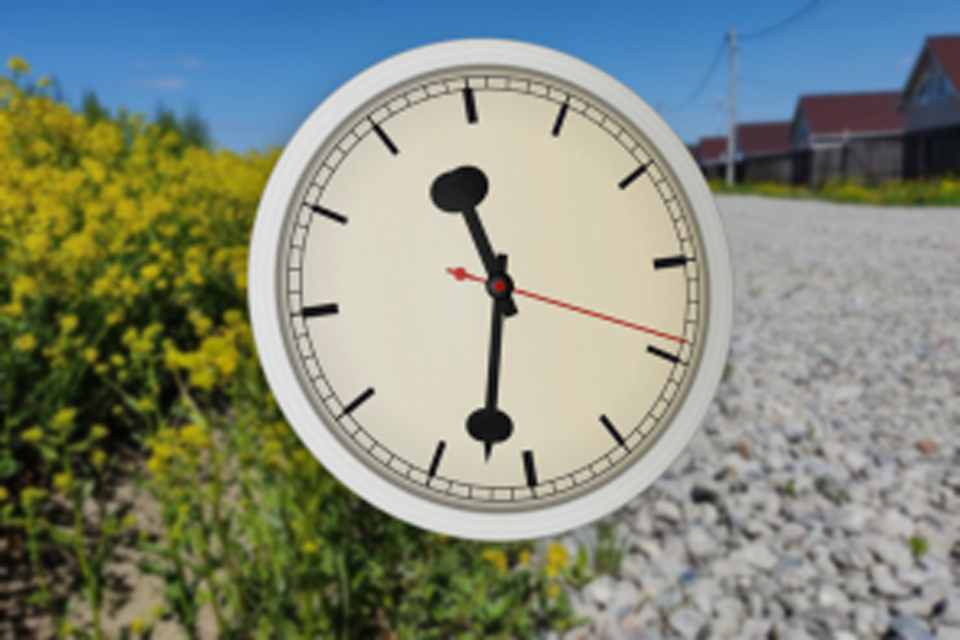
11:32:19
